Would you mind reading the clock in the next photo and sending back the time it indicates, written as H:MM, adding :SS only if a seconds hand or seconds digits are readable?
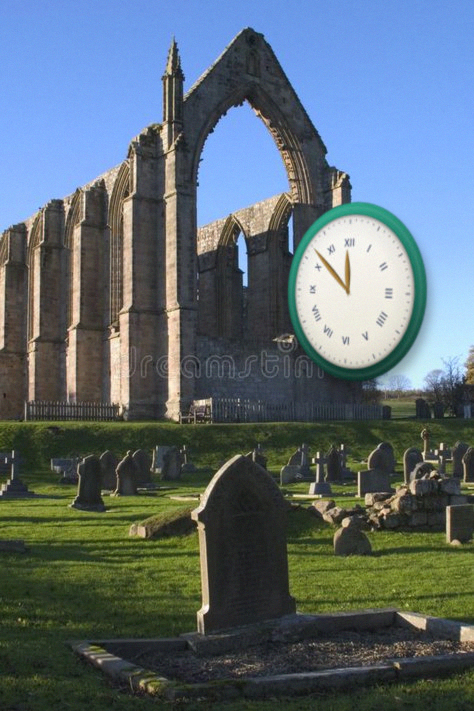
11:52
